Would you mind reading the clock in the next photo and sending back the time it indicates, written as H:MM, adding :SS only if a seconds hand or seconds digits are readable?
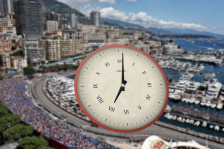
7:01
